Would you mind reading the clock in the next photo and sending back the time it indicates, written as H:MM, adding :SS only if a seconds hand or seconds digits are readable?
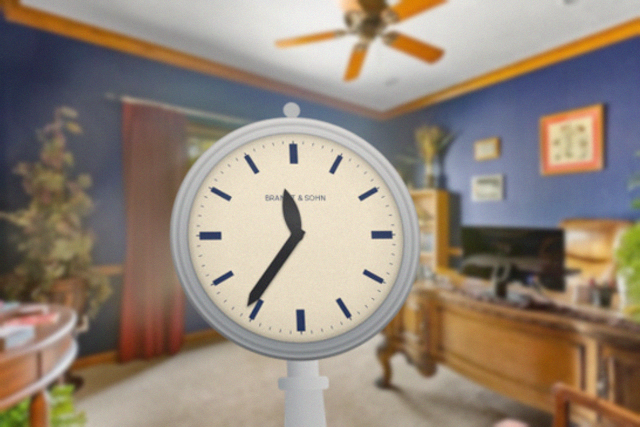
11:36
